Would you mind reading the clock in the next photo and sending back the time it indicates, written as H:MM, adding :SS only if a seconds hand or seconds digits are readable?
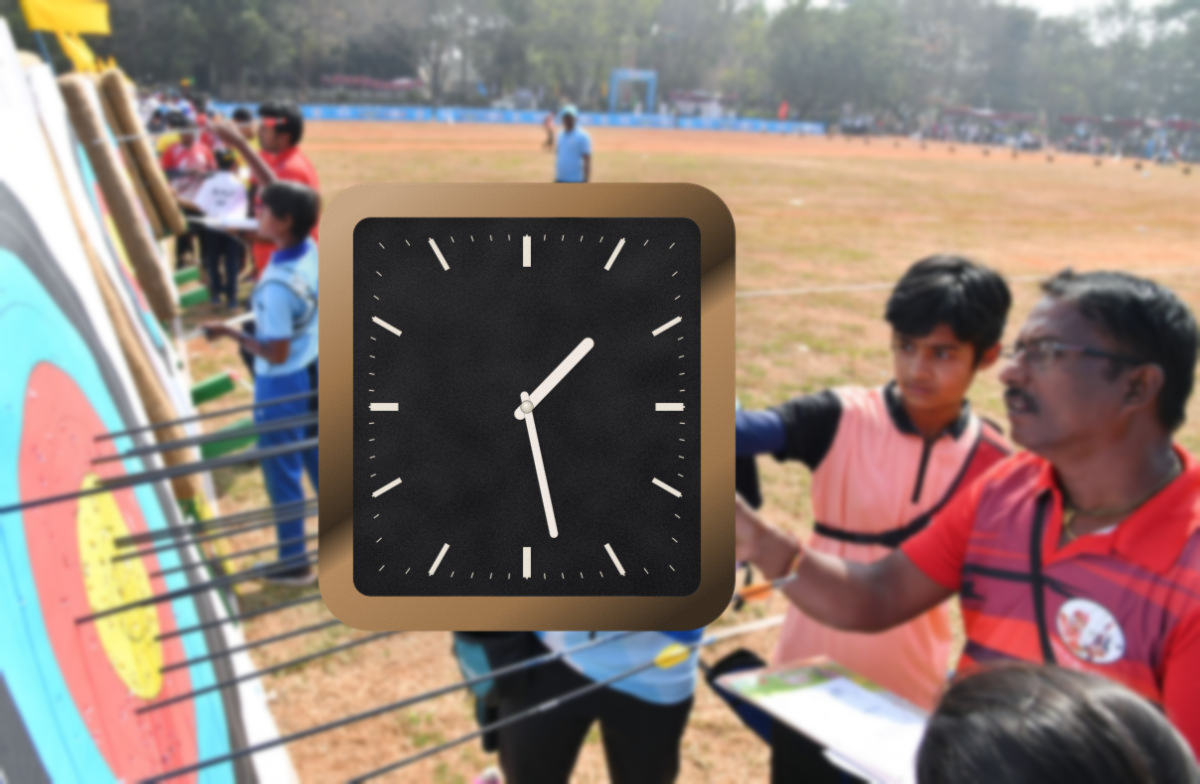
1:28
